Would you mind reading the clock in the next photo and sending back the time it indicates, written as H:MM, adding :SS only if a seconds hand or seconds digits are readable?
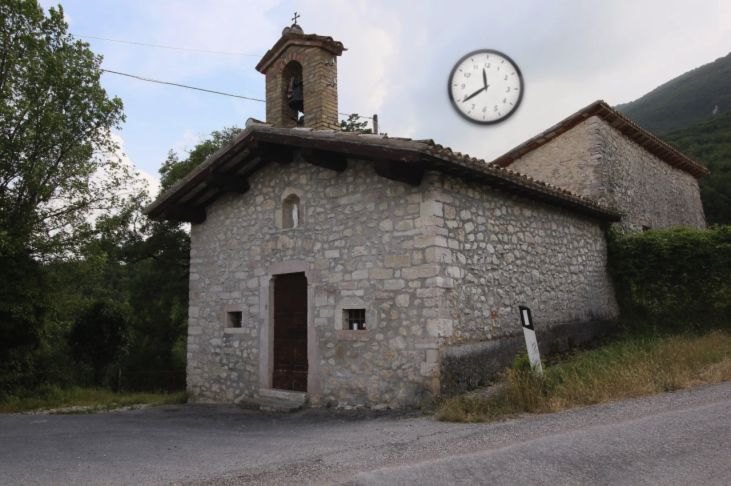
11:39
